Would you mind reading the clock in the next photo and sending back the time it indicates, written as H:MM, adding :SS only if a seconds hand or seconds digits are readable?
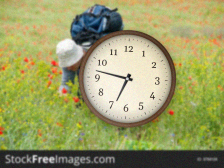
6:47
